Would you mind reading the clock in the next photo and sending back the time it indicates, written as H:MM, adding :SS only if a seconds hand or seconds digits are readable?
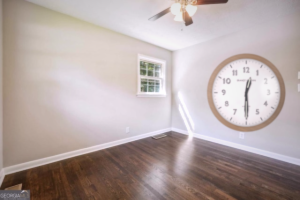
12:30
